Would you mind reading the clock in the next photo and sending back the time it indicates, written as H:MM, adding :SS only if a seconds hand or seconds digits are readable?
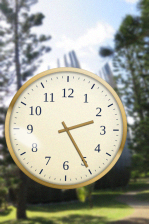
2:25
